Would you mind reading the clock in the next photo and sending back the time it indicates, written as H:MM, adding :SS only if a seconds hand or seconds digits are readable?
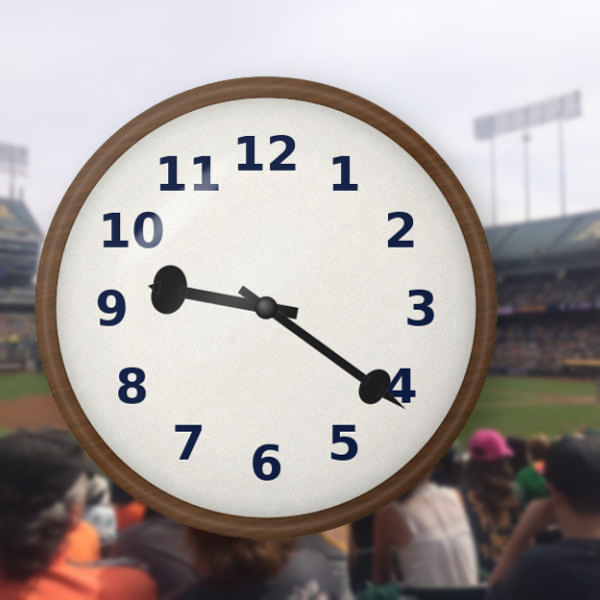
9:21
